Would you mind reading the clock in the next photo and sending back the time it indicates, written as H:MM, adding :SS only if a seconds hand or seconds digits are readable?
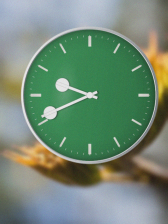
9:41
